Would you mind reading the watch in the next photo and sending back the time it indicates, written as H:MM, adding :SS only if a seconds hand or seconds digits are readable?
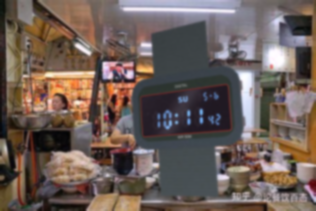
10:11
